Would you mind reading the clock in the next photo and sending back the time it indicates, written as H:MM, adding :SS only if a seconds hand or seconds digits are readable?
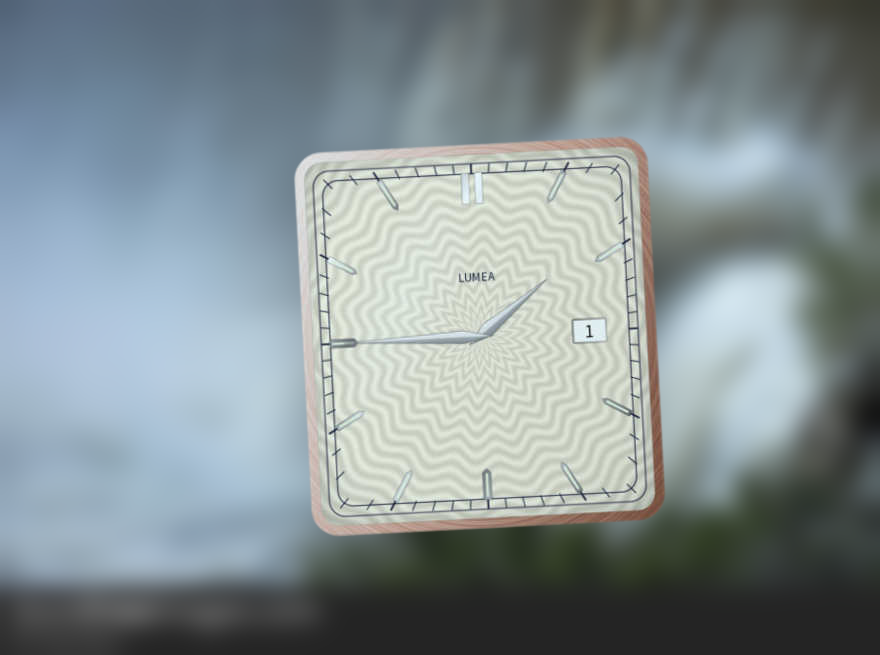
1:45
